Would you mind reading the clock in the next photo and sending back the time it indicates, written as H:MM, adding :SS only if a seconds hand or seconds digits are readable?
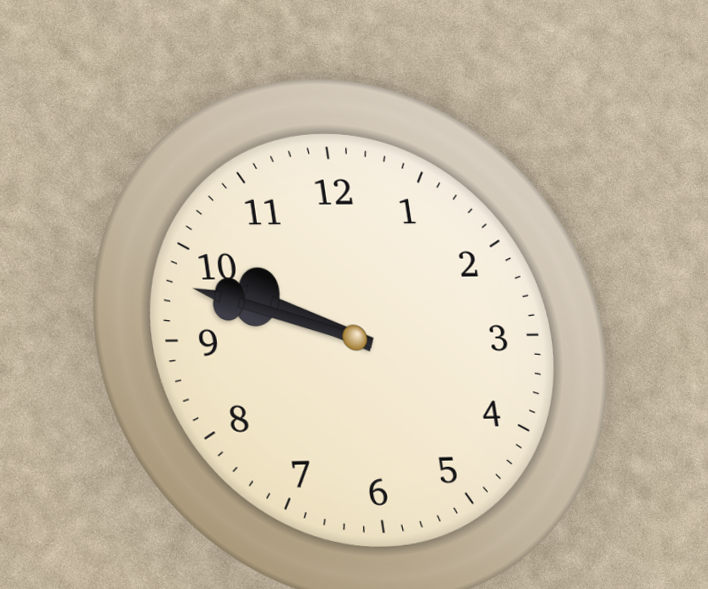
9:48
